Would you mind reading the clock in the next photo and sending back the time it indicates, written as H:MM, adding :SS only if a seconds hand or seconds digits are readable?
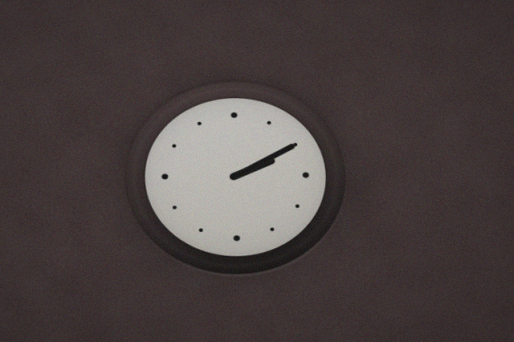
2:10
